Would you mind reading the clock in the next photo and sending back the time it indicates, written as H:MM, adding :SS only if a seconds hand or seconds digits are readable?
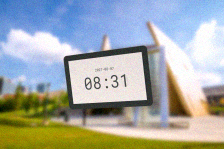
8:31
